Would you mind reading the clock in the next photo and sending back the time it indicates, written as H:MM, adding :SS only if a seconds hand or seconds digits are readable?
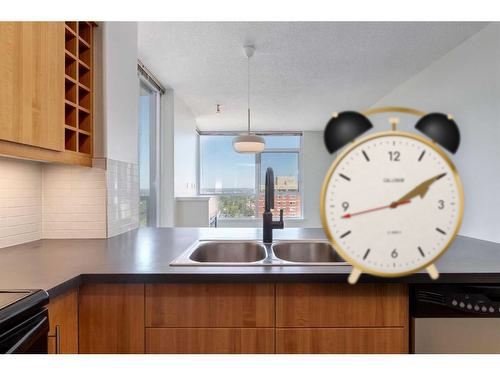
2:09:43
